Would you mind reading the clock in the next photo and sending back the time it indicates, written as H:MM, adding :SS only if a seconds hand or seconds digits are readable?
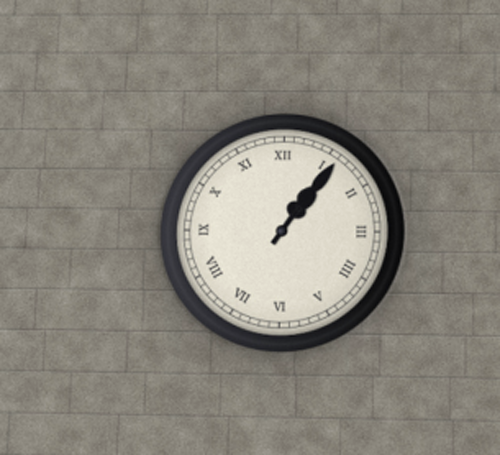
1:06
